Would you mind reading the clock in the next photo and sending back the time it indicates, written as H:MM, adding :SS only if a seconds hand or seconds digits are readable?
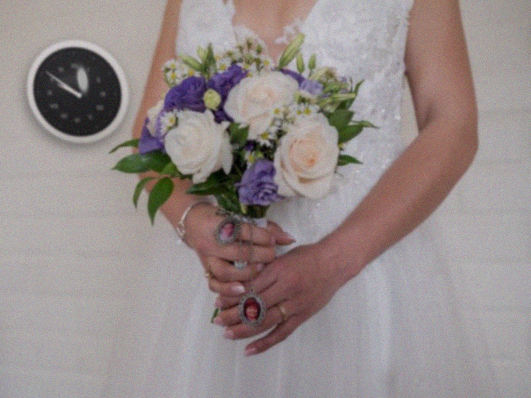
9:51
